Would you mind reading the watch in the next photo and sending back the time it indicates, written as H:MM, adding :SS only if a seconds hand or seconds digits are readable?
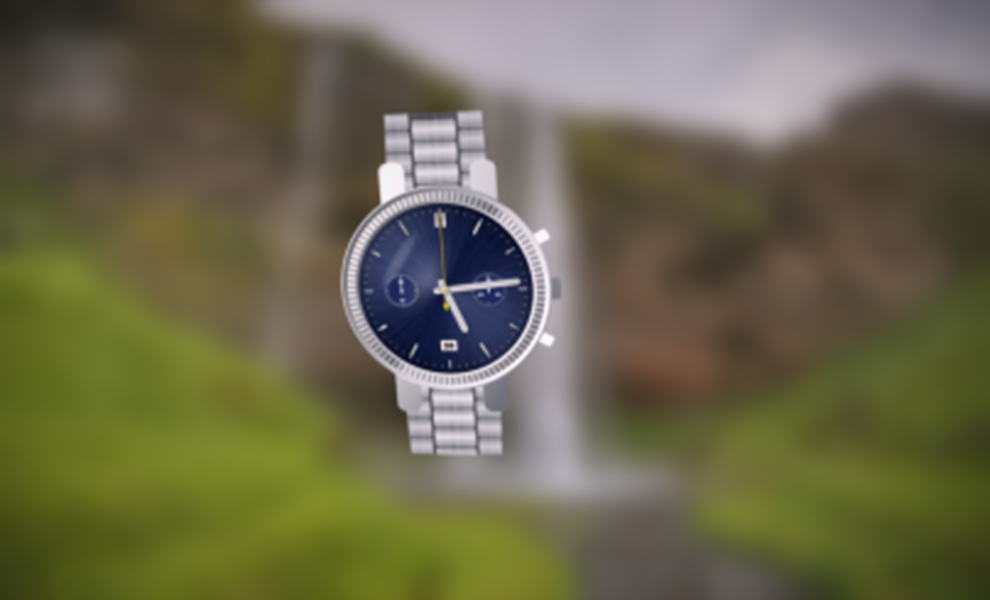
5:14
